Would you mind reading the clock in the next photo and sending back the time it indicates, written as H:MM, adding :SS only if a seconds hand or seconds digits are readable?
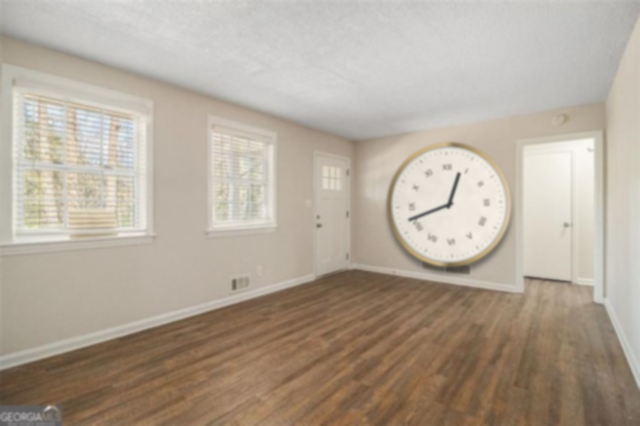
12:42
